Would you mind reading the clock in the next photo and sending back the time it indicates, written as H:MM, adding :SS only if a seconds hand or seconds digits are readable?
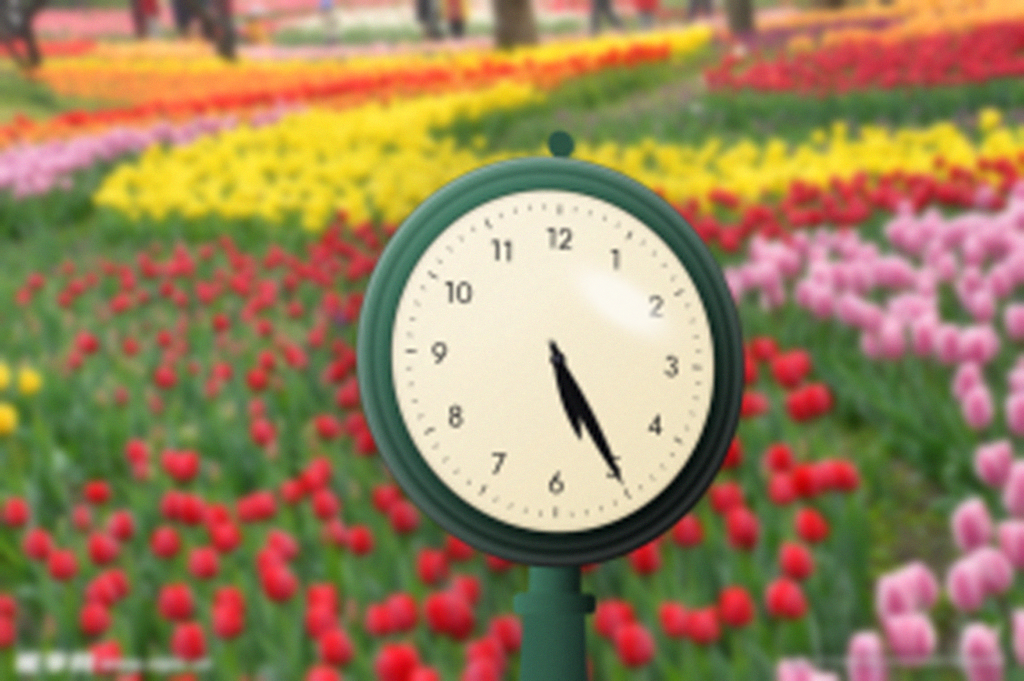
5:25
